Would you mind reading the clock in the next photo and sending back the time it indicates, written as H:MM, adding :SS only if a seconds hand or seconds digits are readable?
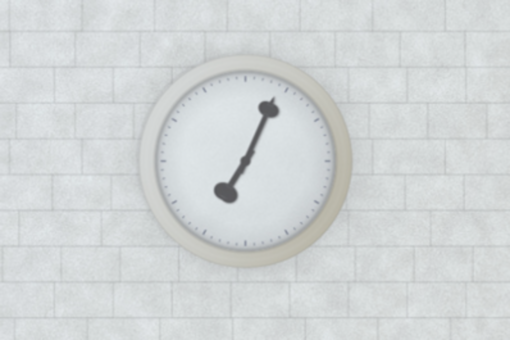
7:04
